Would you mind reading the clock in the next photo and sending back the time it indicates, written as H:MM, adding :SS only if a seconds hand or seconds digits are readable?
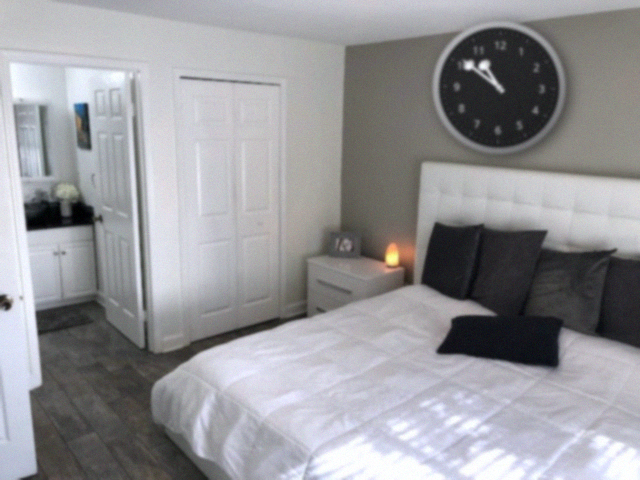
10:51
